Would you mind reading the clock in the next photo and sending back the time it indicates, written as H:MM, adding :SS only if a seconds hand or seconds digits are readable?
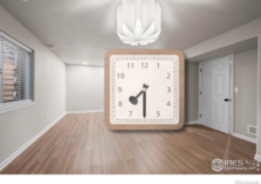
7:30
